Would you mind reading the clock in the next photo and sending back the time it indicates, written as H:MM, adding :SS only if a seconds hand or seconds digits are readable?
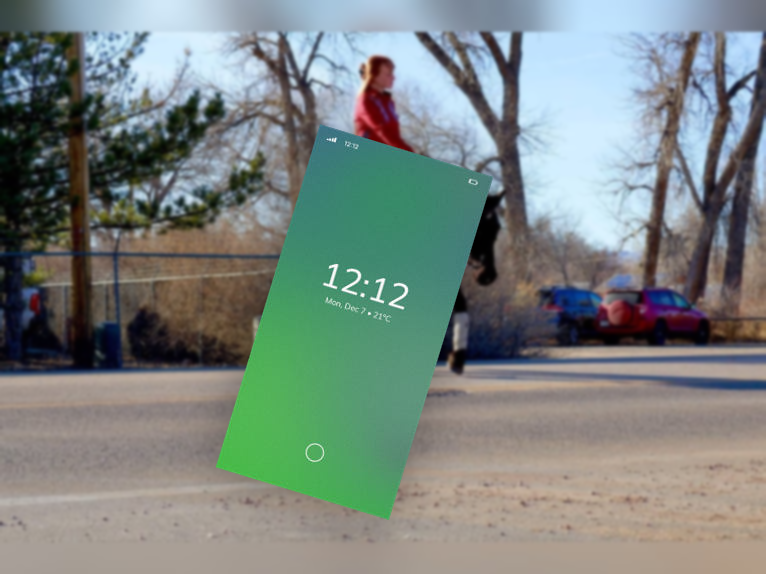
12:12
